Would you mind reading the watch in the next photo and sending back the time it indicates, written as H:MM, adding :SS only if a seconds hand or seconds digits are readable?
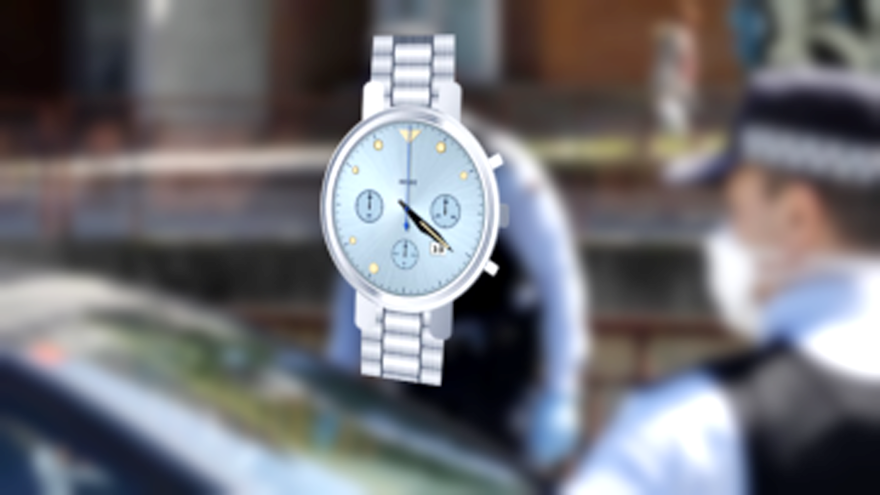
4:21
